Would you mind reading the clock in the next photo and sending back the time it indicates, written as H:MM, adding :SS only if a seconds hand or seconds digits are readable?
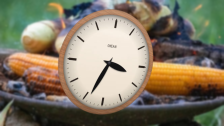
3:34
